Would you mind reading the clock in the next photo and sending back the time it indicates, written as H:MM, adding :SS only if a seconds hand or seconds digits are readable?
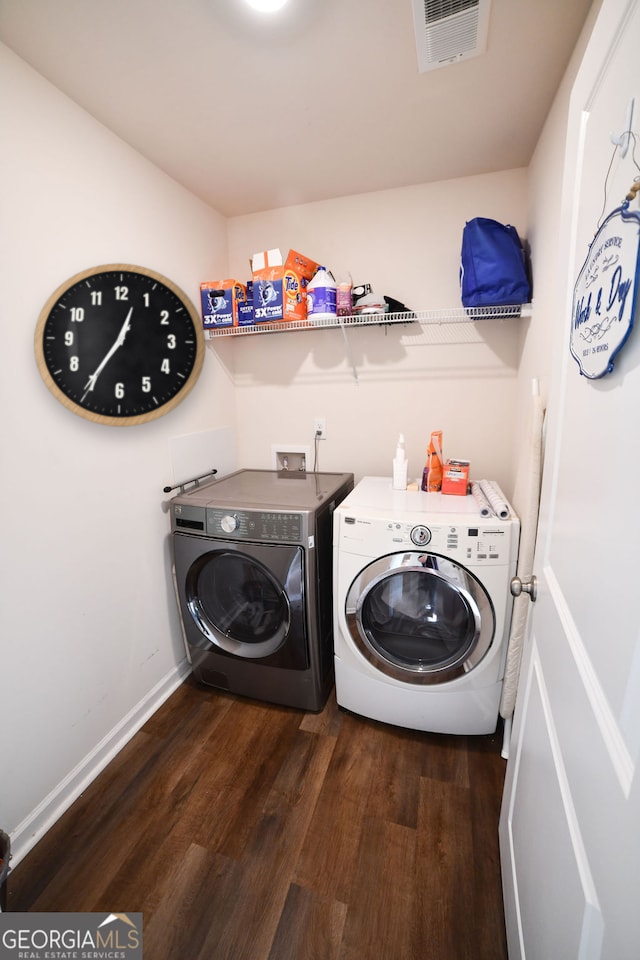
12:35:35
